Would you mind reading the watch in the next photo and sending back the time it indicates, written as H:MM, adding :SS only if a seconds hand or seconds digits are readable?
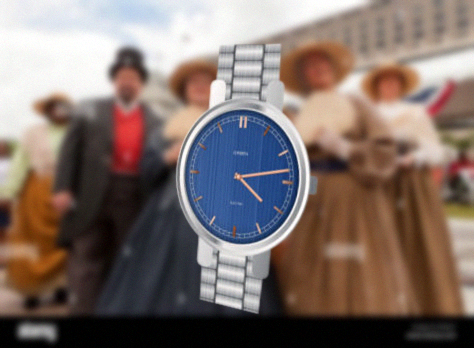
4:13
